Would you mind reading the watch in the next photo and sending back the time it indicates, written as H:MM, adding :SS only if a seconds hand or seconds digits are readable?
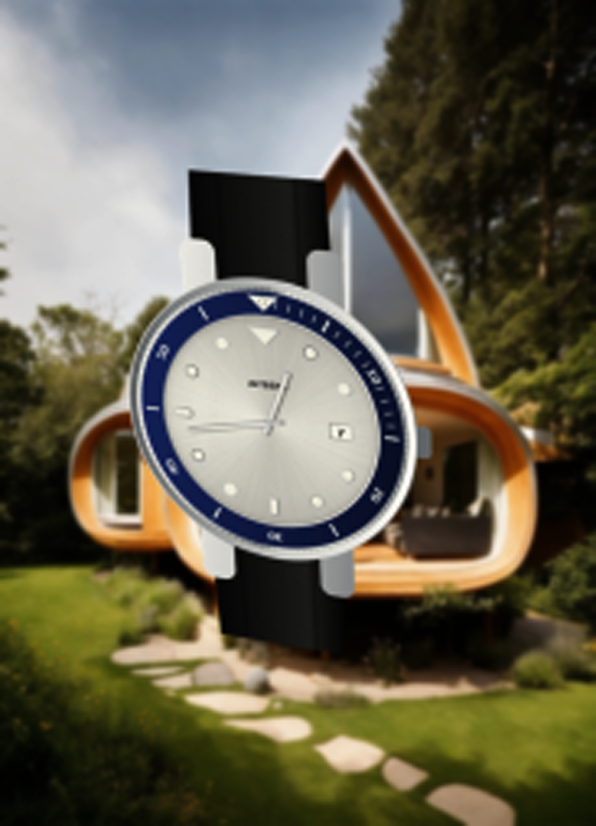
12:43
